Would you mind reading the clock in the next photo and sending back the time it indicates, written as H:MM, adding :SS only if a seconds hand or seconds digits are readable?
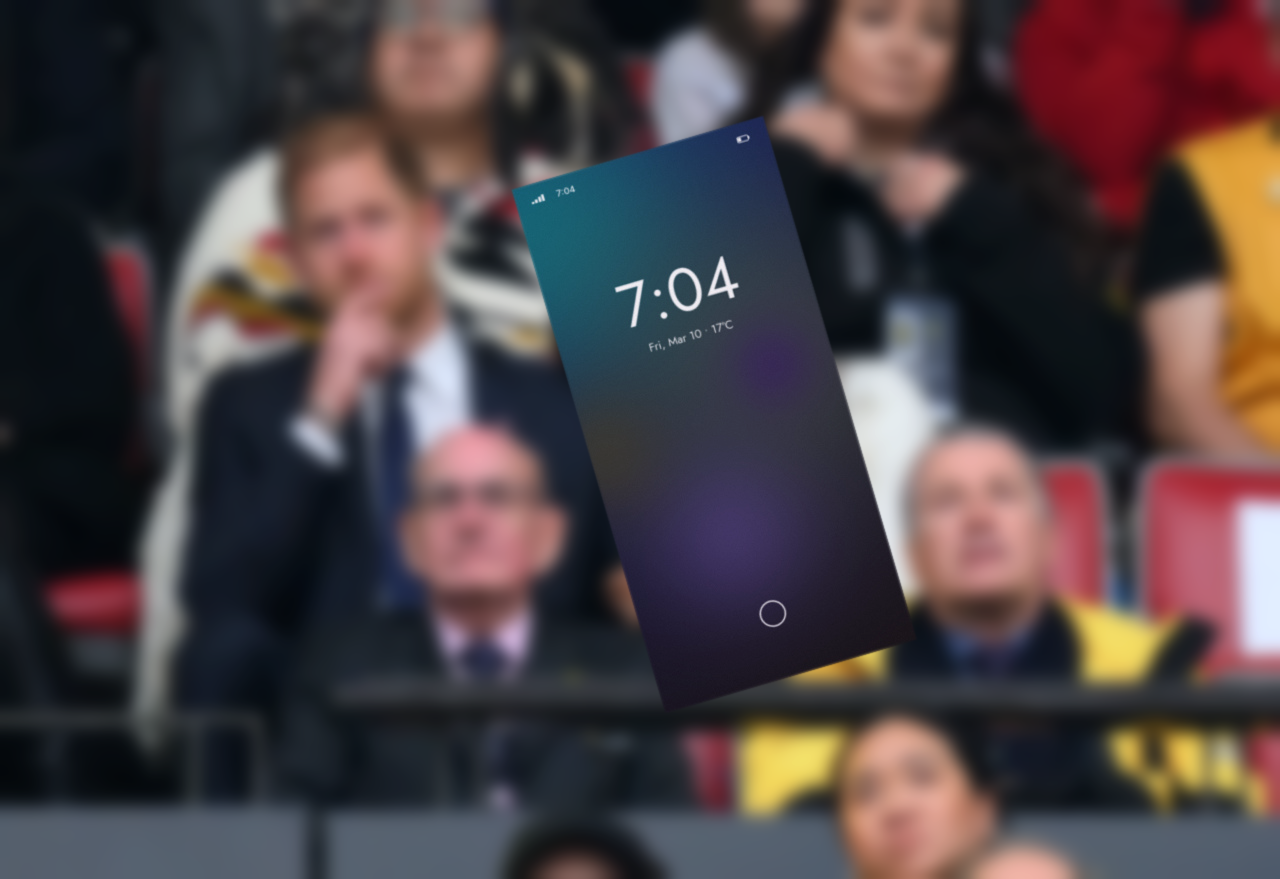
7:04
